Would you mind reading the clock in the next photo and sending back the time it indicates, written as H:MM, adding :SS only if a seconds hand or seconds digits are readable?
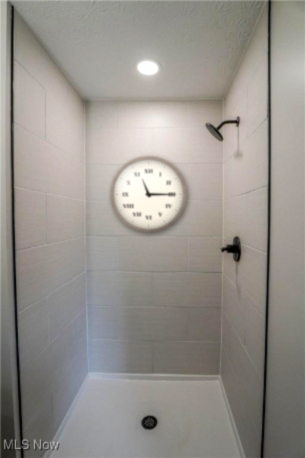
11:15
